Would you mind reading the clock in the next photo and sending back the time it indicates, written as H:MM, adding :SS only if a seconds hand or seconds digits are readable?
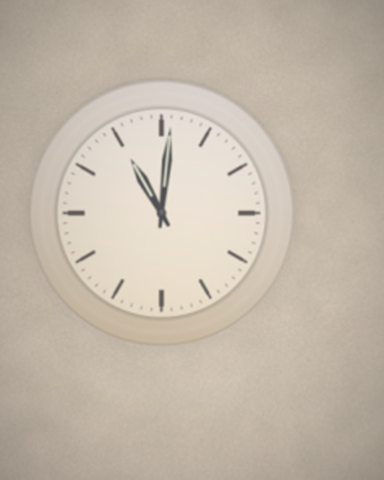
11:01
